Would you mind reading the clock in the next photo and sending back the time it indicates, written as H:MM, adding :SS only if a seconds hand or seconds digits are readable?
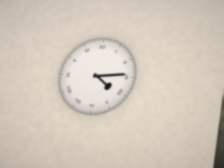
4:14
